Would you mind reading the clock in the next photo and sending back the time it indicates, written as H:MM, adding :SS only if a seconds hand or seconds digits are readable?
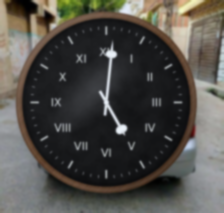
5:01
